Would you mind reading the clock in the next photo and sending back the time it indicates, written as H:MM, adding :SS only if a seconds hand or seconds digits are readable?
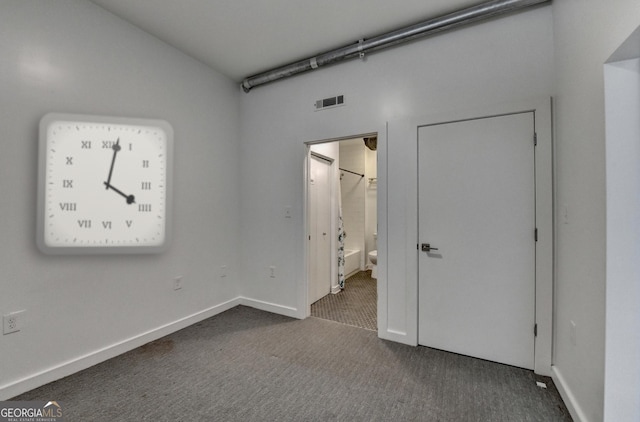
4:02
